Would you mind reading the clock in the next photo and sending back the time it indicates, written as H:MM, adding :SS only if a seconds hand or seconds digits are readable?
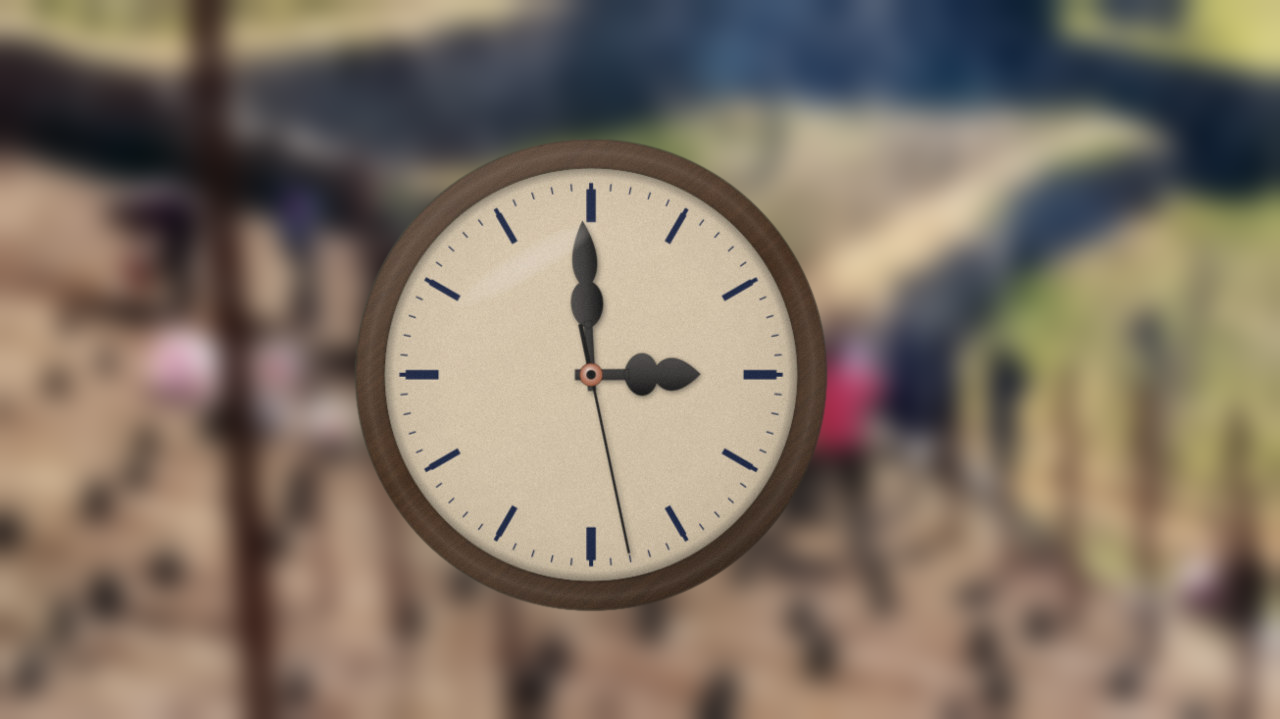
2:59:28
